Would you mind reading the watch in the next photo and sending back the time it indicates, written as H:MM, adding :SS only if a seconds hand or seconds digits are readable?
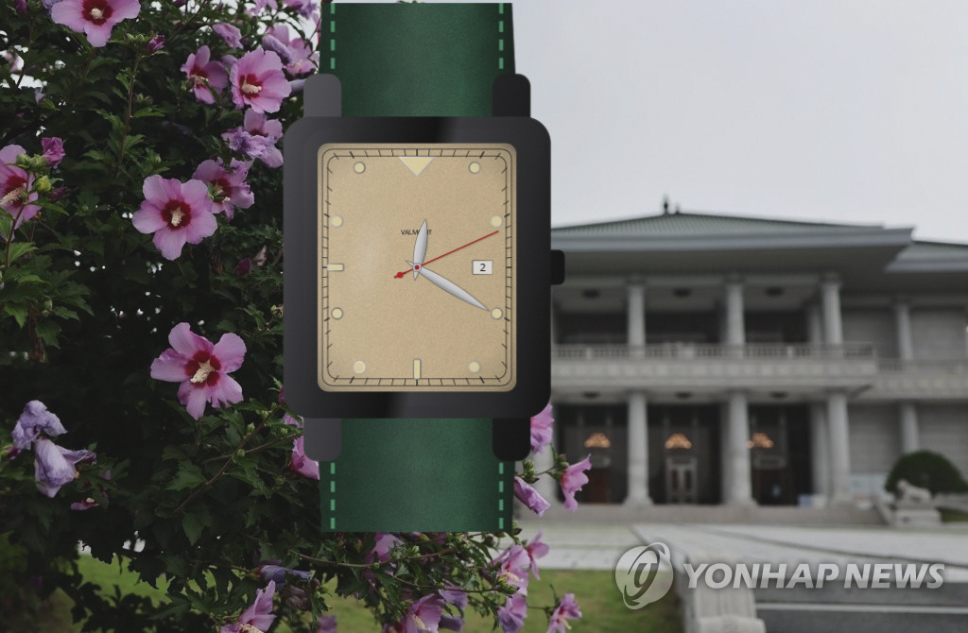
12:20:11
